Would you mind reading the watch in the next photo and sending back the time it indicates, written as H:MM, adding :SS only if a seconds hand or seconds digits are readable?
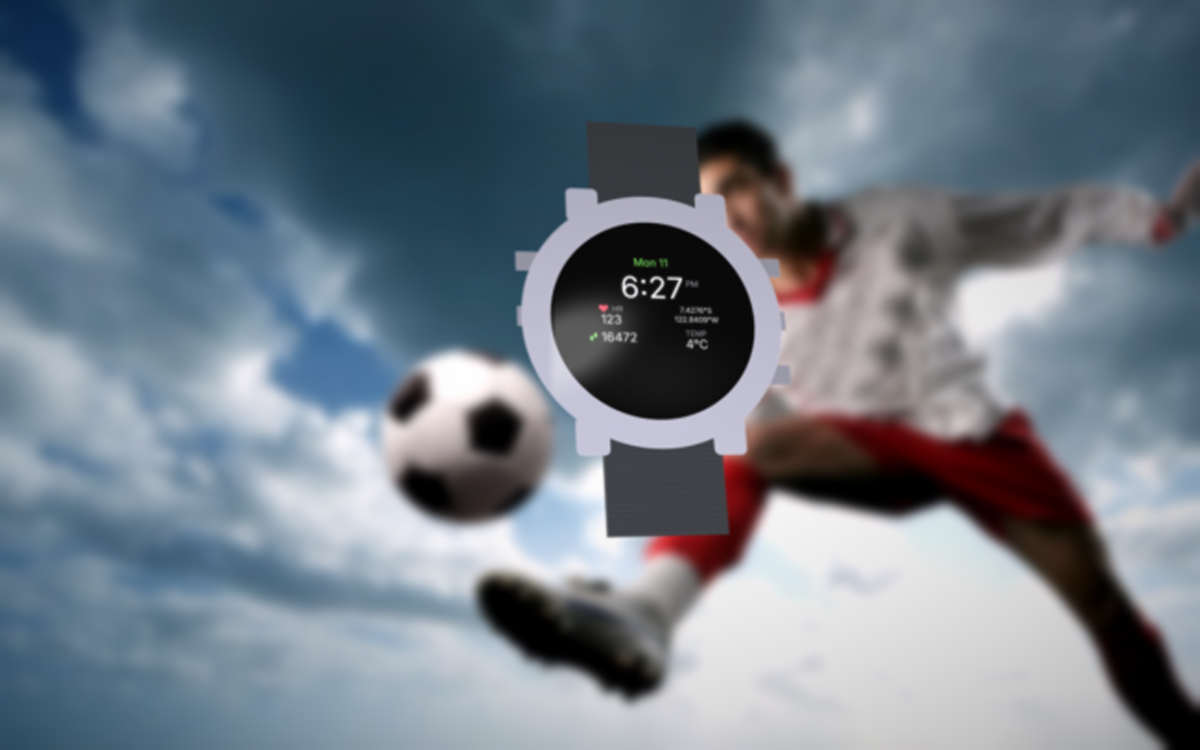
6:27
